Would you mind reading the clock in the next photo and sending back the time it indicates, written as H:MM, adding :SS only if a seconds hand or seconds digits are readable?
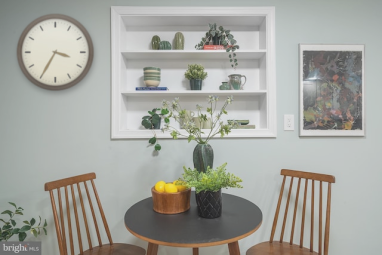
3:35
